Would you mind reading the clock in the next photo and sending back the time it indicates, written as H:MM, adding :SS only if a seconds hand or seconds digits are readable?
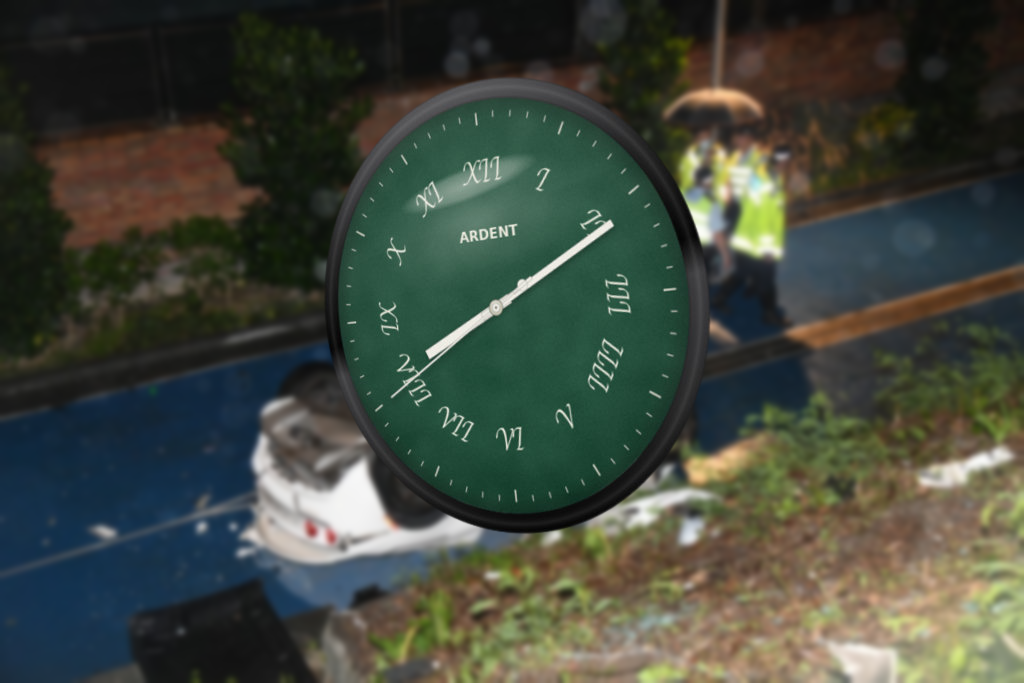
8:10:40
